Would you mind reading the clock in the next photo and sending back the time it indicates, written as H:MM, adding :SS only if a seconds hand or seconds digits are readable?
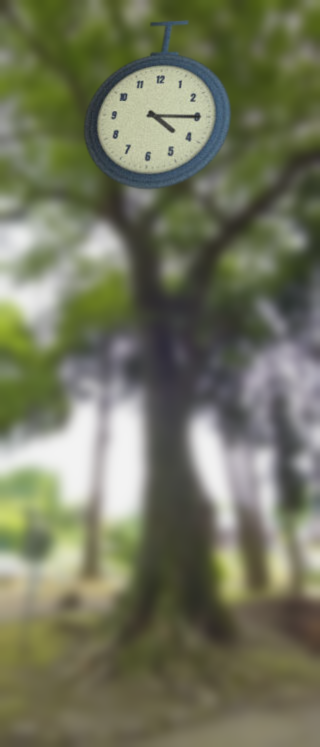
4:15
